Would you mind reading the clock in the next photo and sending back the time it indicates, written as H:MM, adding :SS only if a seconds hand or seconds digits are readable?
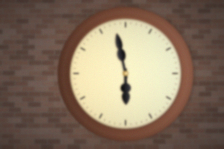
5:58
